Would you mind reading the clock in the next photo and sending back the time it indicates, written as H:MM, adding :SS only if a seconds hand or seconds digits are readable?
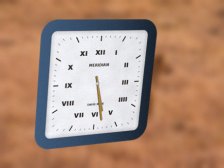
5:28
